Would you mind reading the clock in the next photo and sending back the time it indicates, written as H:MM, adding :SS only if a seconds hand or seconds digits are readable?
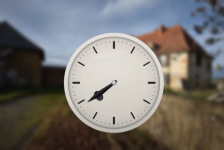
7:39
